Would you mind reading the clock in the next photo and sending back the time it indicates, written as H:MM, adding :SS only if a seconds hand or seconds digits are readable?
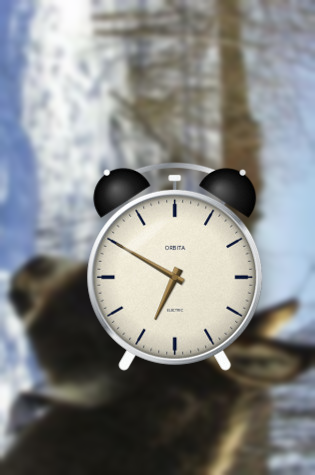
6:50
